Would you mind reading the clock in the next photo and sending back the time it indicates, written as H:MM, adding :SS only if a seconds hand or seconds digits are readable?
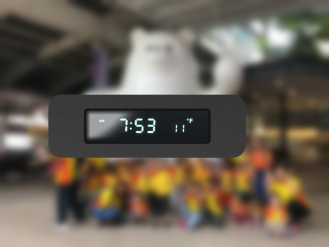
7:53
